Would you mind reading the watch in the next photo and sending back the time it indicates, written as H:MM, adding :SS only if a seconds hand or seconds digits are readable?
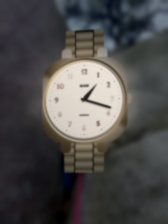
1:18
